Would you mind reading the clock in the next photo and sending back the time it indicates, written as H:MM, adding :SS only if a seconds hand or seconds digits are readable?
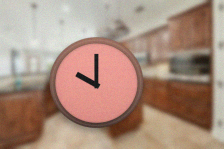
10:00
